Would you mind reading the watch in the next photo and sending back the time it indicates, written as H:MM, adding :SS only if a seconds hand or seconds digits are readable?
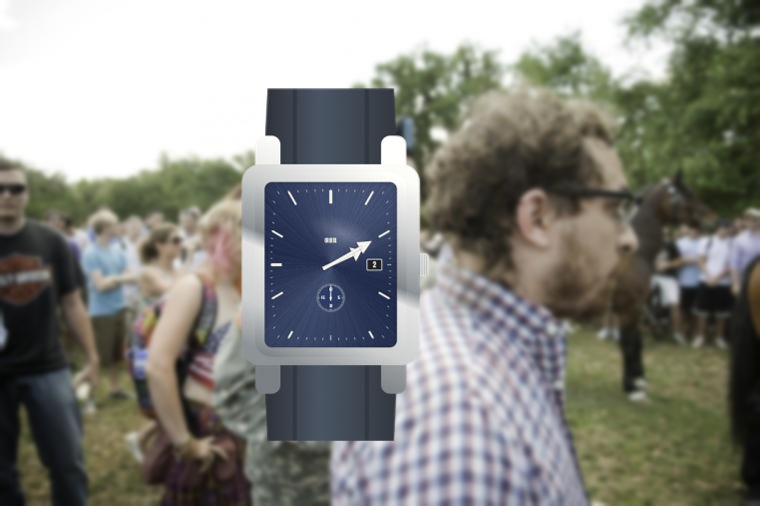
2:10
